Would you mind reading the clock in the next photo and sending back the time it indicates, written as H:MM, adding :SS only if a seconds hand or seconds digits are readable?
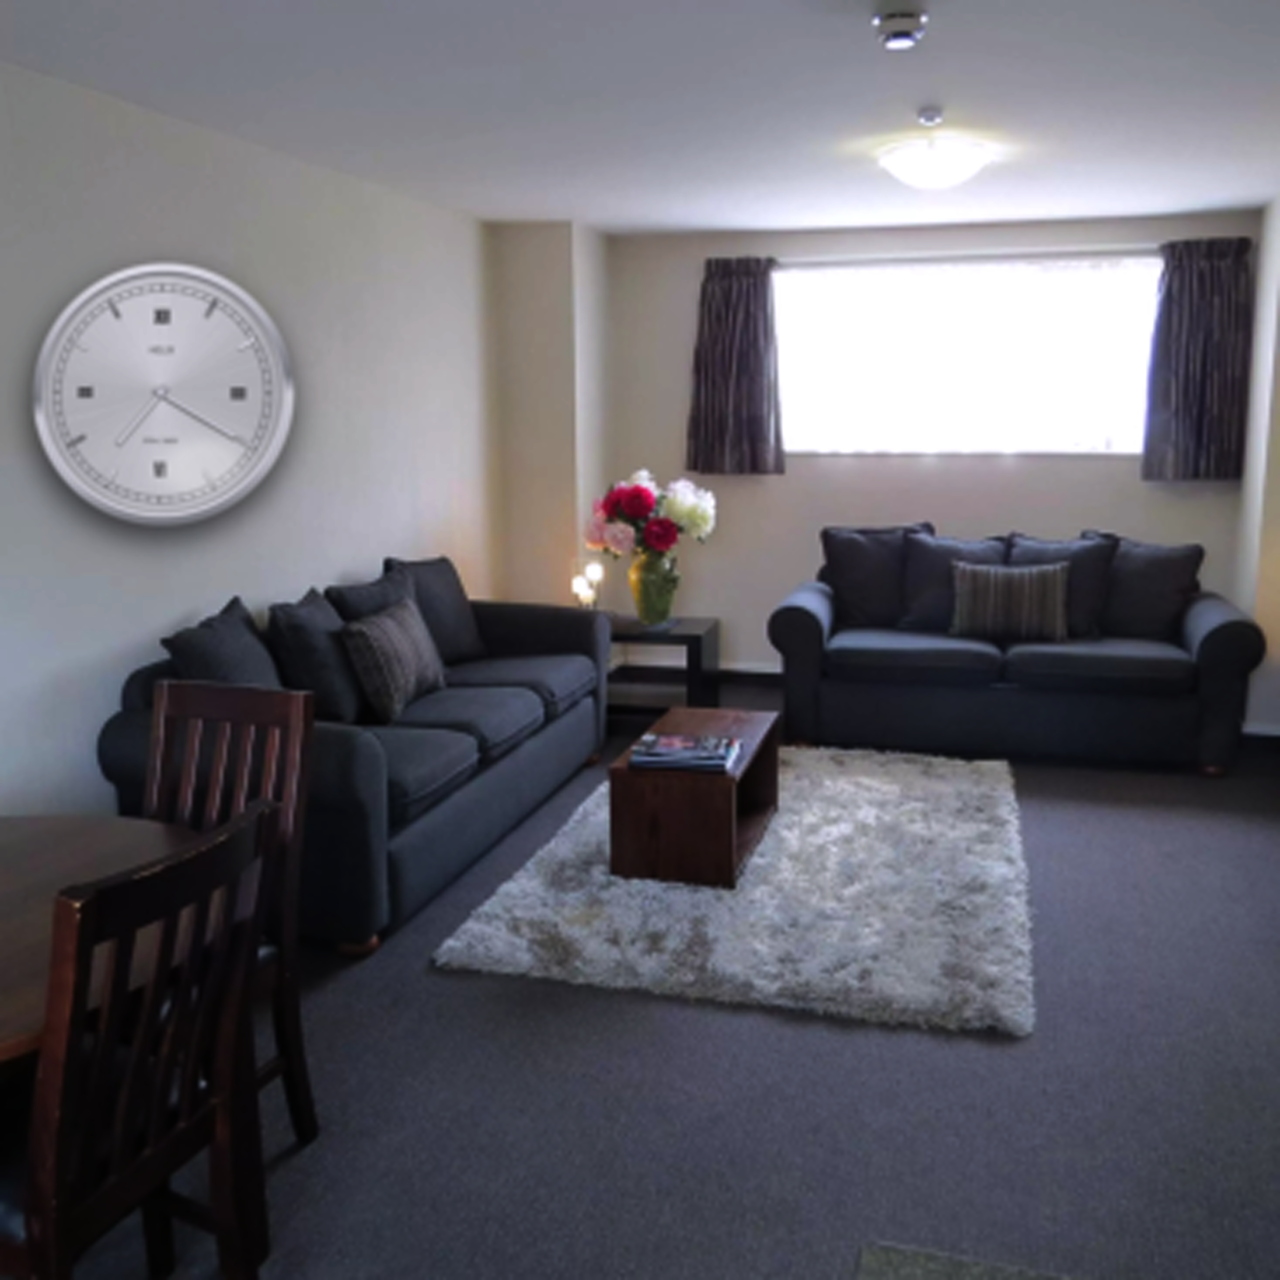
7:20
